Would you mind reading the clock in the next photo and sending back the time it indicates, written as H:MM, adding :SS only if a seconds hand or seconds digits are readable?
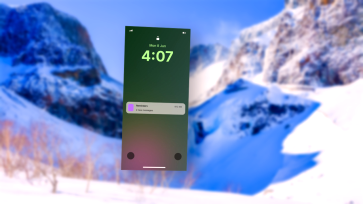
4:07
